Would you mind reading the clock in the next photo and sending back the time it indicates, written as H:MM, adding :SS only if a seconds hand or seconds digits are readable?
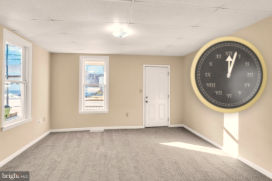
12:03
